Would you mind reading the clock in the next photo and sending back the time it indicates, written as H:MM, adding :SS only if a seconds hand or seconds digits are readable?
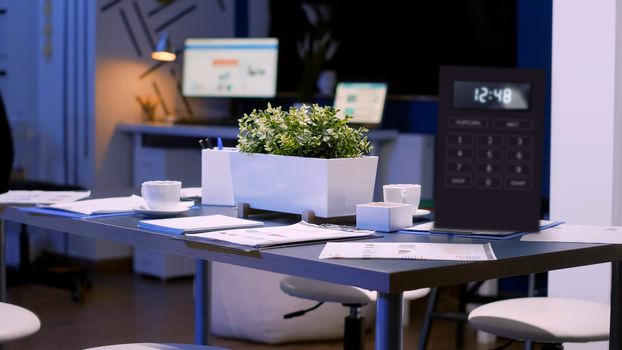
12:48
